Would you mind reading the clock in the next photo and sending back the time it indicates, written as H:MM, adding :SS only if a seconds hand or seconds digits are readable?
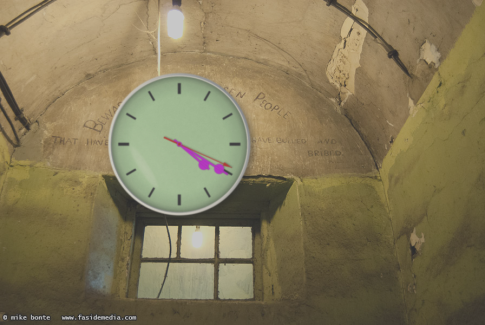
4:20:19
